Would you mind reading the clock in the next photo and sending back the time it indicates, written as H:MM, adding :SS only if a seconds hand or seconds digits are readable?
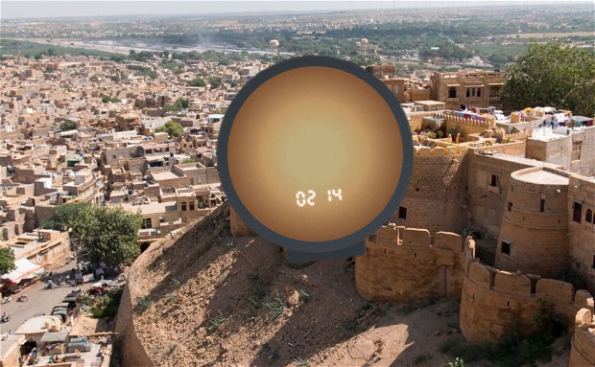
2:14
